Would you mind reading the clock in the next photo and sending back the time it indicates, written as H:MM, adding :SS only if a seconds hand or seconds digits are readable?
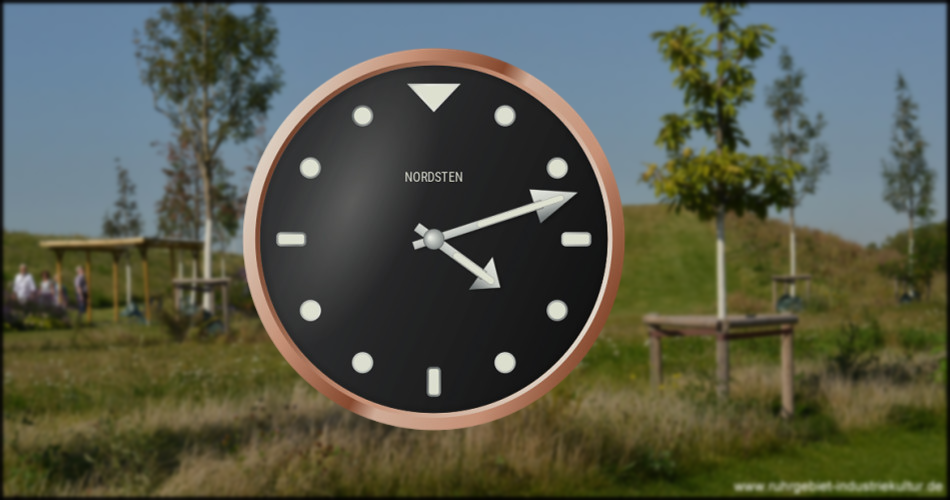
4:12
